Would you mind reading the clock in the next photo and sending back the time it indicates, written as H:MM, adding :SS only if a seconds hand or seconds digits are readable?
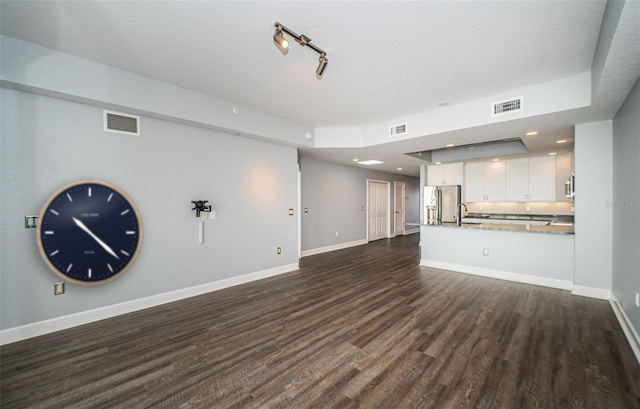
10:22
